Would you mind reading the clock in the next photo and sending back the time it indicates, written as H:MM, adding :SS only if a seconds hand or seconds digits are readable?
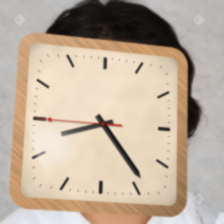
8:23:45
